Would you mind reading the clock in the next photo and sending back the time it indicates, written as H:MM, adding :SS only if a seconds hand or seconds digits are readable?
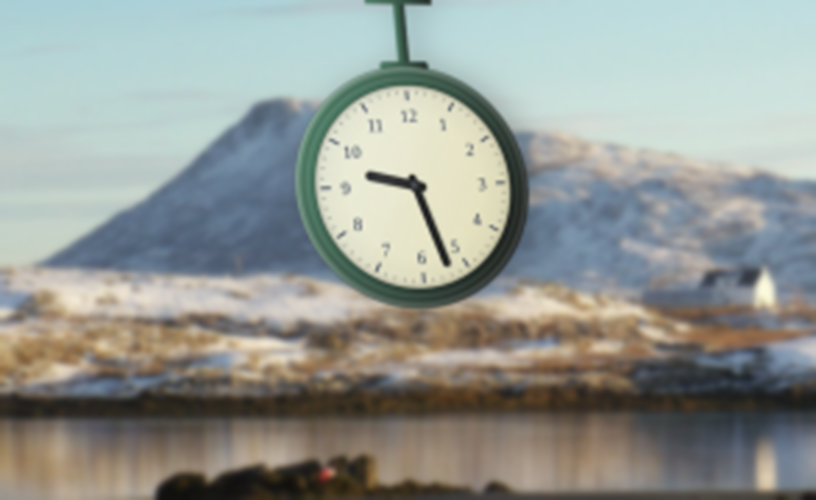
9:27
